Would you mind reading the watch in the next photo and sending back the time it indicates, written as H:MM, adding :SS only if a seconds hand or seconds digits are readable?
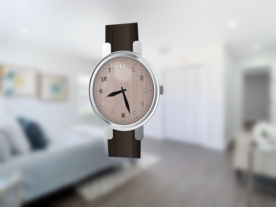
8:27
